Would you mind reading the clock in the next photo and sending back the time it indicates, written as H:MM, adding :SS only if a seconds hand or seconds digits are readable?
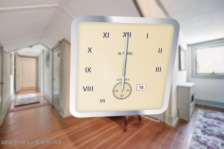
6:00
